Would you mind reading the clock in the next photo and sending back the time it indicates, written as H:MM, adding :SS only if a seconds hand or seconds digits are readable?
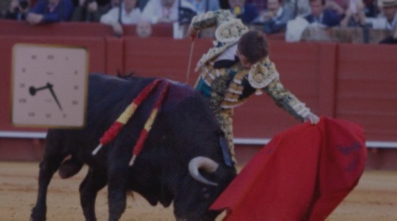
8:25
